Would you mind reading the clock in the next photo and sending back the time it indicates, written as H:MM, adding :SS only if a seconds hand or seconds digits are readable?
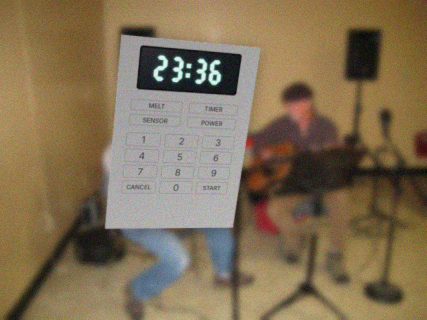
23:36
